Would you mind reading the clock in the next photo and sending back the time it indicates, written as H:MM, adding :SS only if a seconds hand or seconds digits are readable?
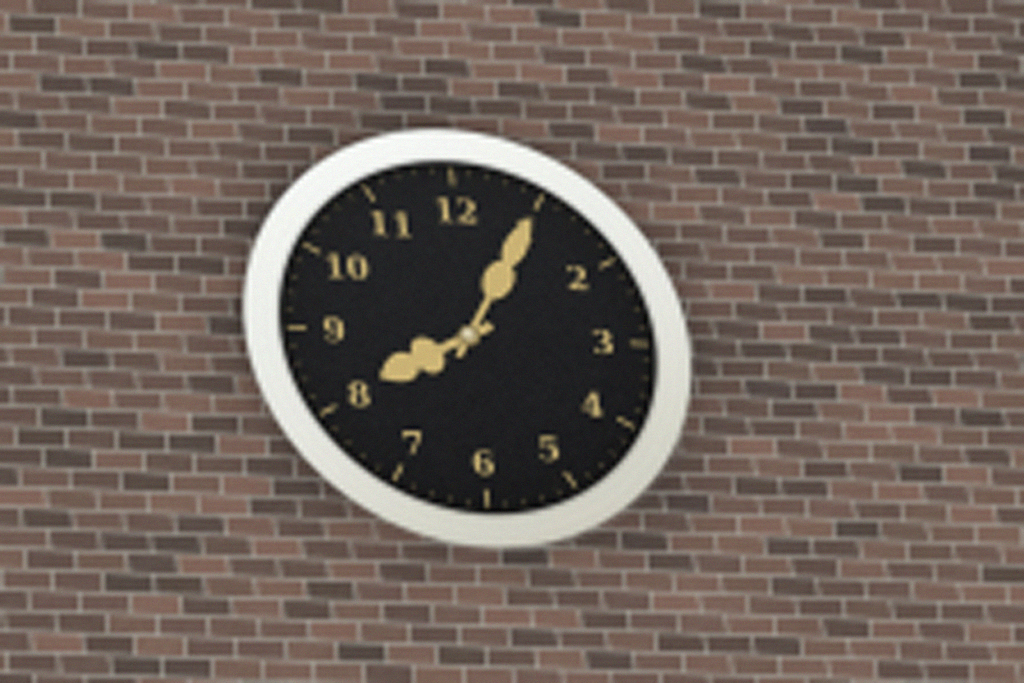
8:05
